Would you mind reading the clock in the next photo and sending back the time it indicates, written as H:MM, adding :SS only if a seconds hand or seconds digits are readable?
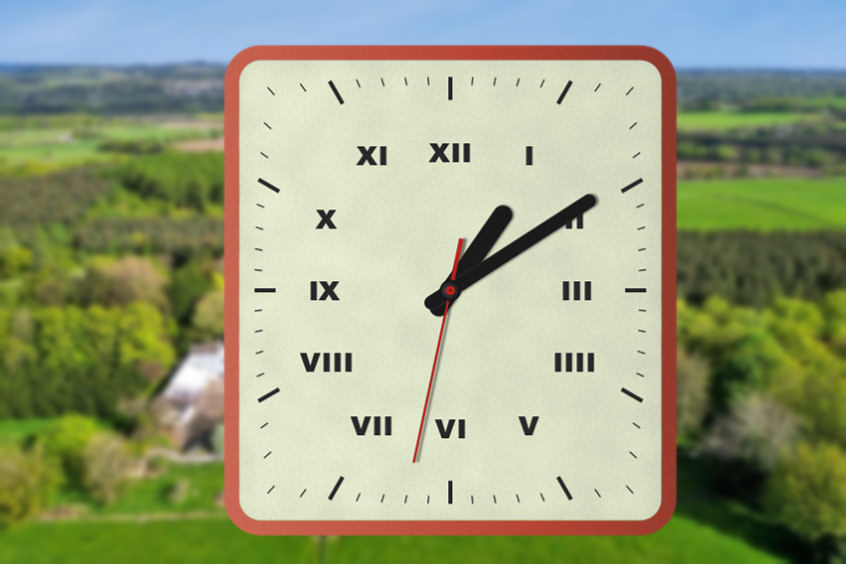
1:09:32
